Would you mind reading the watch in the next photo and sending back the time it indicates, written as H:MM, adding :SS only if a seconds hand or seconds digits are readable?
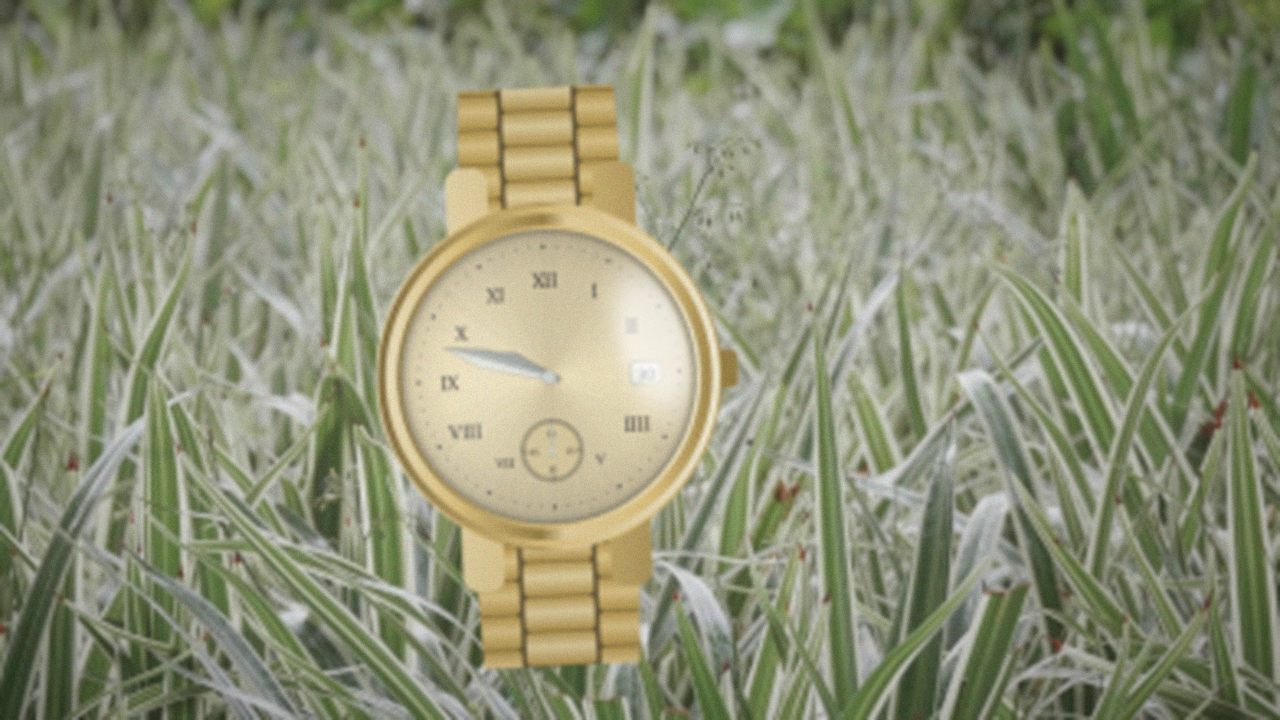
9:48
